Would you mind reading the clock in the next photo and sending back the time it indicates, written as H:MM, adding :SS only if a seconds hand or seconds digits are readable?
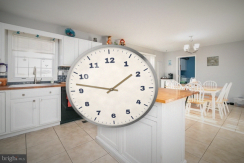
1:47
